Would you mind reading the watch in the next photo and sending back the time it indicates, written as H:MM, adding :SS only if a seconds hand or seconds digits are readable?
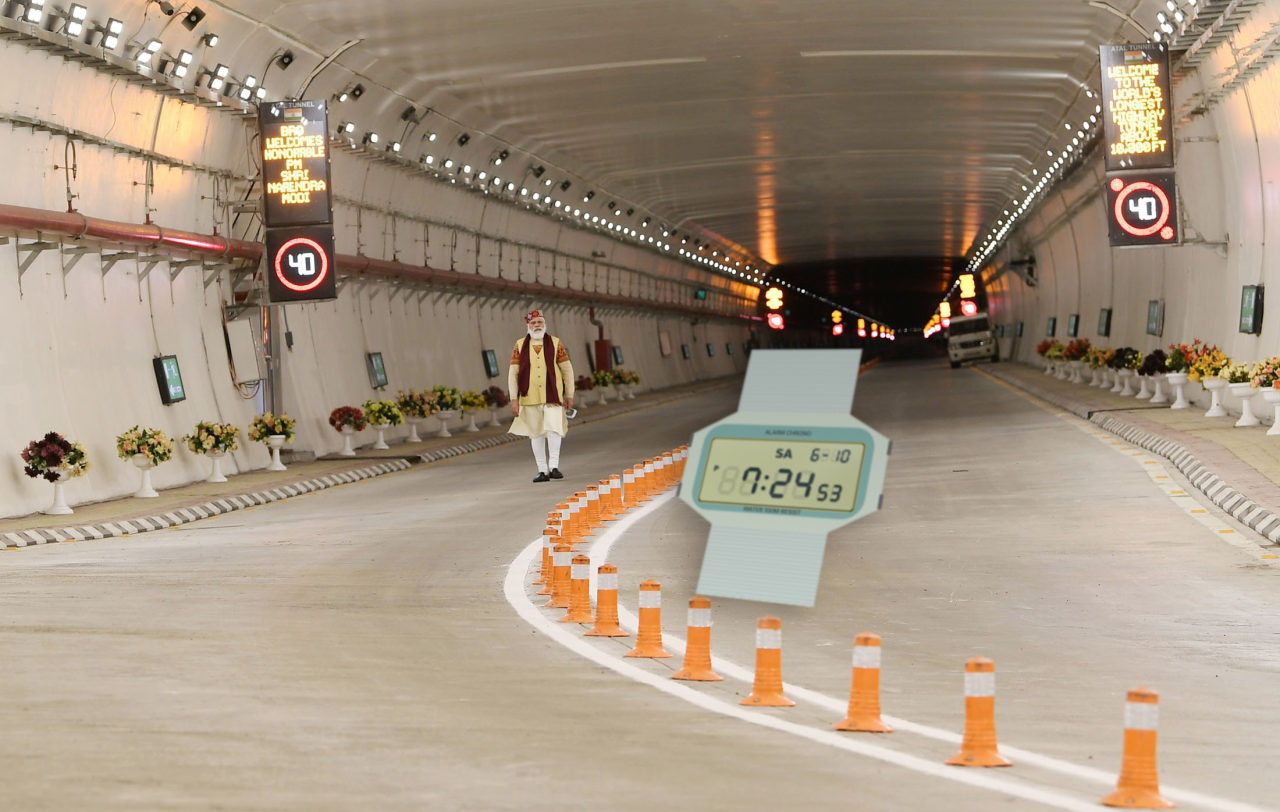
7:24:53
